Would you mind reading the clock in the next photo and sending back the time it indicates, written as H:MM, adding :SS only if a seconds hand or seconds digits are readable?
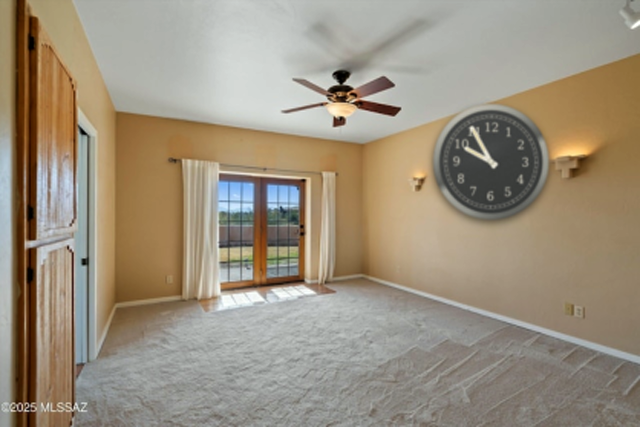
9:55
